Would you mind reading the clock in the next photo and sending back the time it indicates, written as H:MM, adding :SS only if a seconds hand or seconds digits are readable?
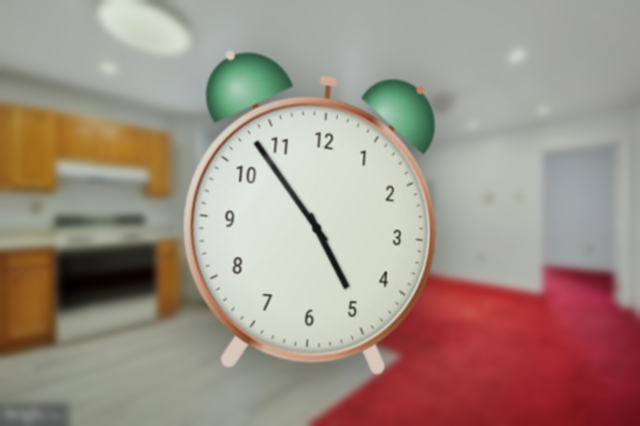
4:53
